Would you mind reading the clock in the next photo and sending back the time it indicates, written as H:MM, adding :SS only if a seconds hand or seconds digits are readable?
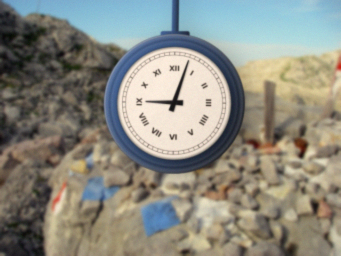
9:03
